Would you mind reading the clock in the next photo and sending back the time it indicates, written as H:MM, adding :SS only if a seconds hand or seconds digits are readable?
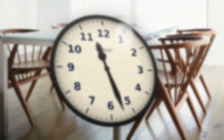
11:27
